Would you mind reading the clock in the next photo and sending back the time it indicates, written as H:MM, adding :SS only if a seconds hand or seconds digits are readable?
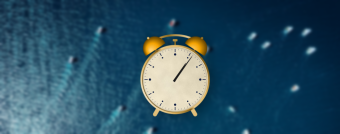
1:06
